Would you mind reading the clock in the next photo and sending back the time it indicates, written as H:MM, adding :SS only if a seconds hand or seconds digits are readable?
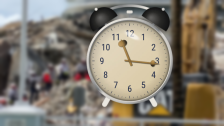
11:16
